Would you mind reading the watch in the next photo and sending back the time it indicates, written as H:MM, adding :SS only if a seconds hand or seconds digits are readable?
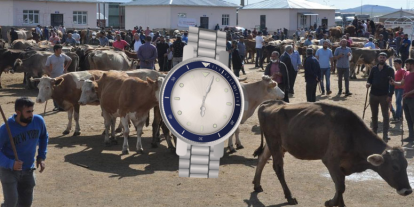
6:03
